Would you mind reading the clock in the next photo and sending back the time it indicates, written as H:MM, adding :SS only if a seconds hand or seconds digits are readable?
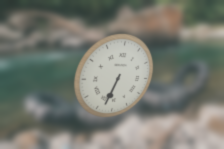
6:33
